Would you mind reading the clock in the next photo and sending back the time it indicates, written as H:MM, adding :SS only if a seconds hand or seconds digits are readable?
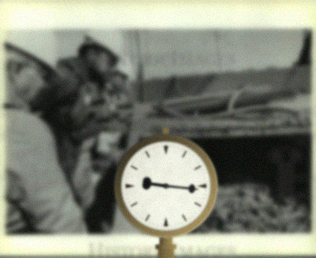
9:16
